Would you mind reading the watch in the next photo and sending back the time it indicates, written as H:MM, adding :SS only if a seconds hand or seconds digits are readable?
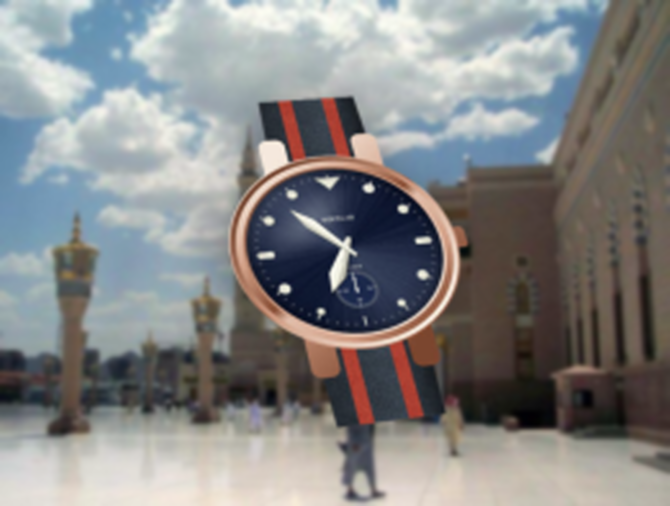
6:53
